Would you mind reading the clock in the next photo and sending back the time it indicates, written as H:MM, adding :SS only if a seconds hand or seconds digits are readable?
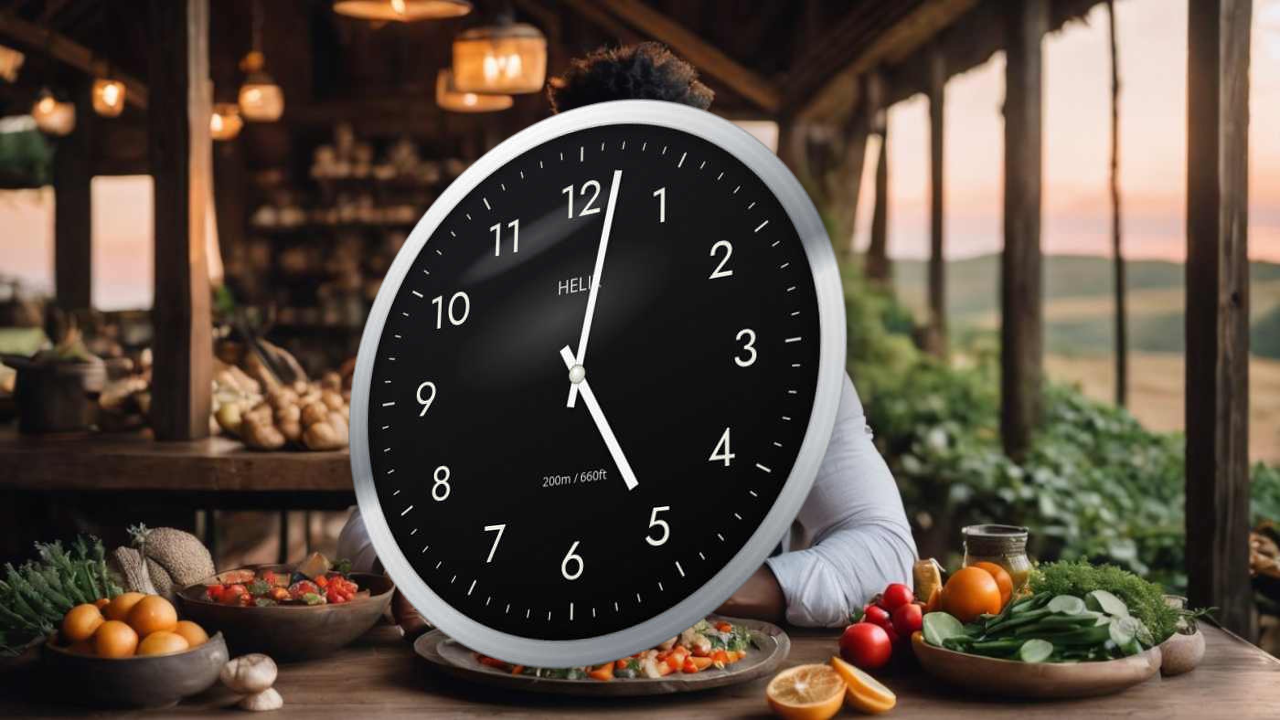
5:02
